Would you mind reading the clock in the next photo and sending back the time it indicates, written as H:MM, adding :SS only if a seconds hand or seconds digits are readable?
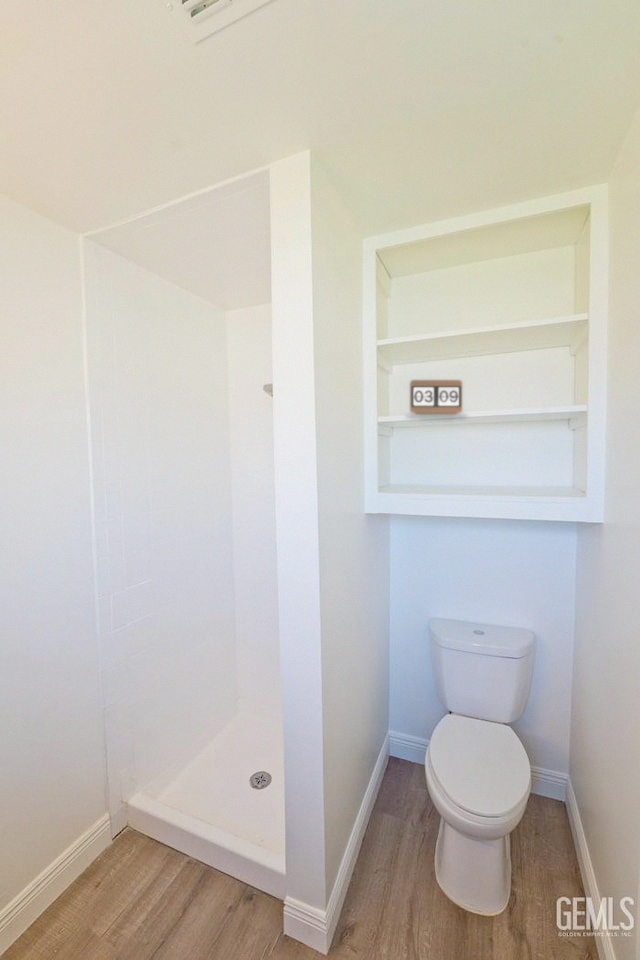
3:09
